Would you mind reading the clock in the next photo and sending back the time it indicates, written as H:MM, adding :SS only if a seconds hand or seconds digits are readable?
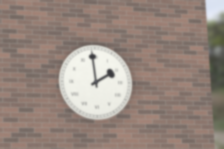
1:59
